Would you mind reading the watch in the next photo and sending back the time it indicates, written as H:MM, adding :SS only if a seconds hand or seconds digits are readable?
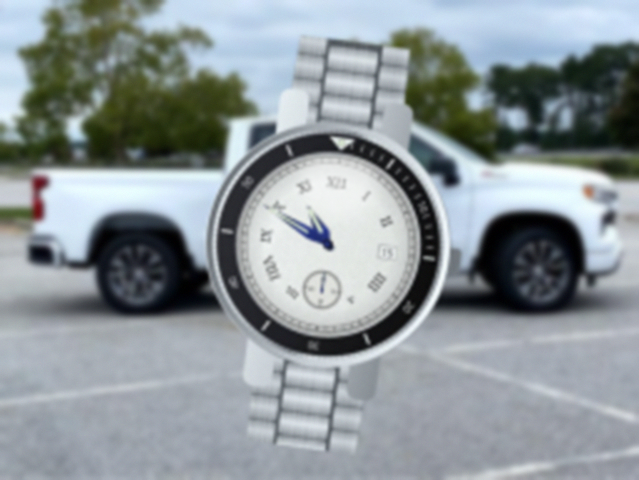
10:49
